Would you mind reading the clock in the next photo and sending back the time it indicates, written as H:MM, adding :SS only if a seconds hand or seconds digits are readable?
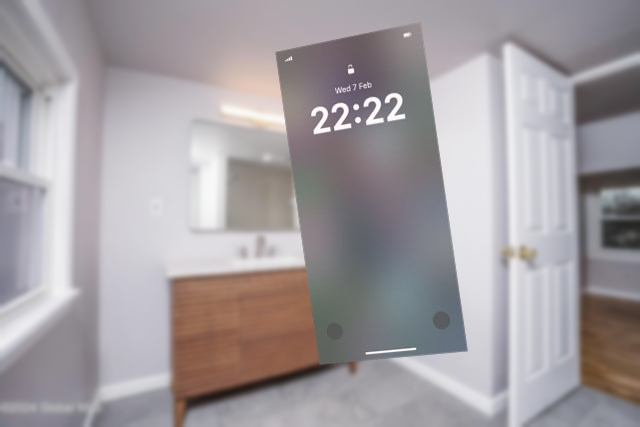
22:22
